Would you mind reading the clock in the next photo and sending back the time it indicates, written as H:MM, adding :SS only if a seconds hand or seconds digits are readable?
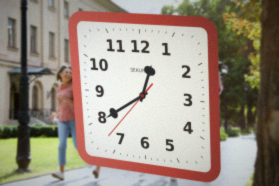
12:39:37
